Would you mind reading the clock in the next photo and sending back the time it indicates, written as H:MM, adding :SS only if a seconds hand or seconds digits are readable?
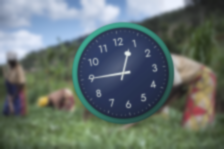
12:45
